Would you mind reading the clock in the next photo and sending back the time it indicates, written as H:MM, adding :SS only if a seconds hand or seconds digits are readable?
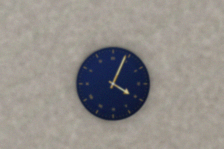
4:04
